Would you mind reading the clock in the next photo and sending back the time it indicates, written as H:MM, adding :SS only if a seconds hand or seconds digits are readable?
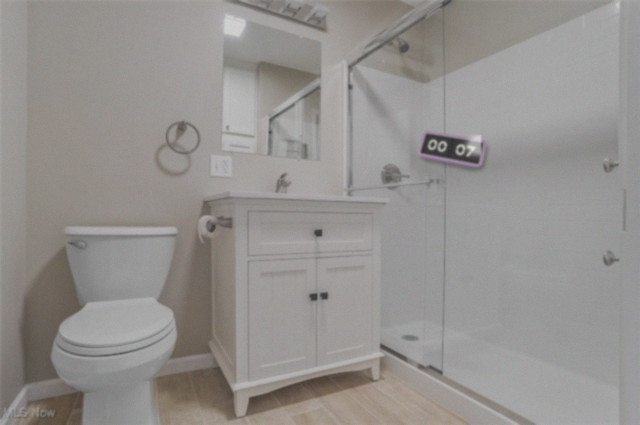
0:07
